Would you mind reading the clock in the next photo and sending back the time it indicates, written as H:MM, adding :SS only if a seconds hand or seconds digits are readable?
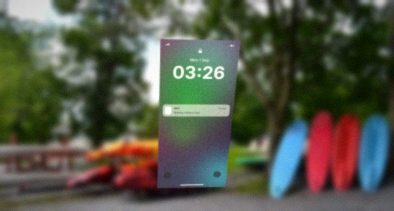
3:26
